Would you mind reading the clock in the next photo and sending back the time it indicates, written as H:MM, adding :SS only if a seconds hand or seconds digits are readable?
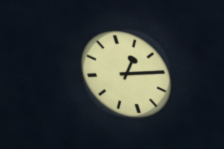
1:15
